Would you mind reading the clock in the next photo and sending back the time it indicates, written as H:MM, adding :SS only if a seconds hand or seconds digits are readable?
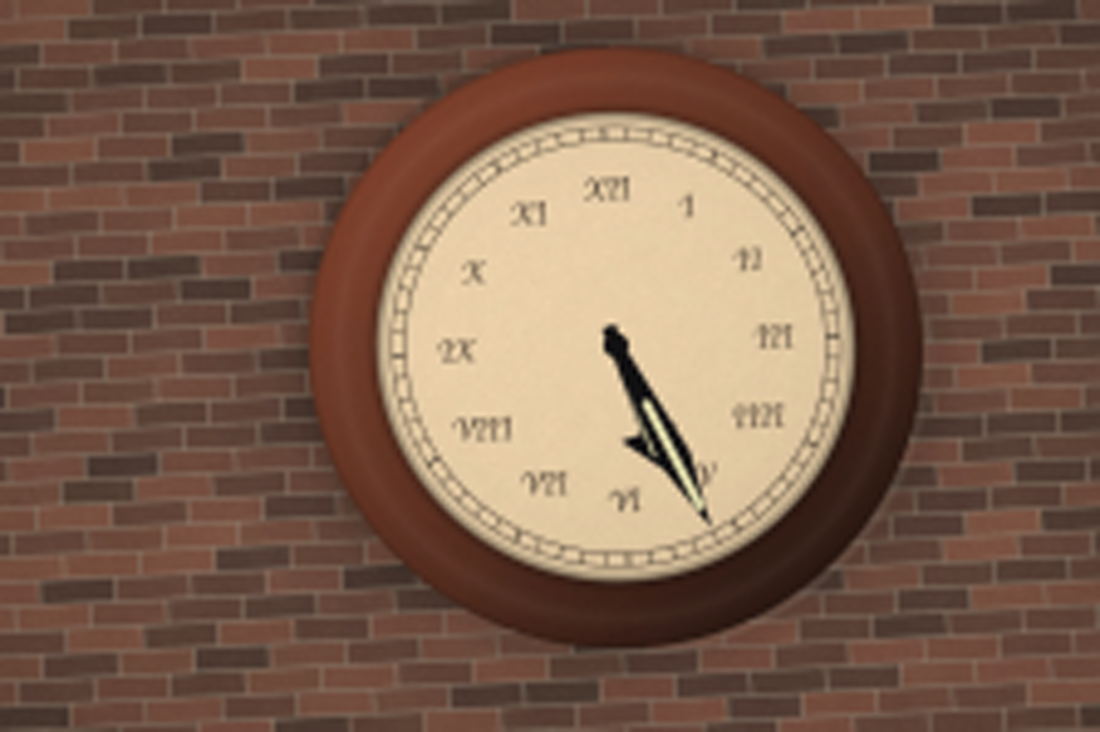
5:26
